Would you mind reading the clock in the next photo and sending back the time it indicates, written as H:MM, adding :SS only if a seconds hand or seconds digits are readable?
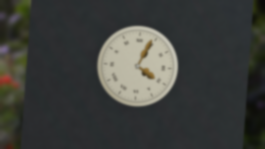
4:04
